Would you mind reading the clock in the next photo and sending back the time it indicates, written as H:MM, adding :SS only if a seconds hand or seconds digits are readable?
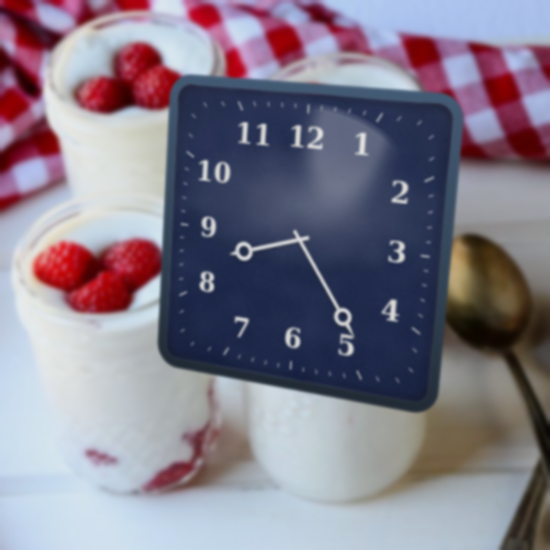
8:24
